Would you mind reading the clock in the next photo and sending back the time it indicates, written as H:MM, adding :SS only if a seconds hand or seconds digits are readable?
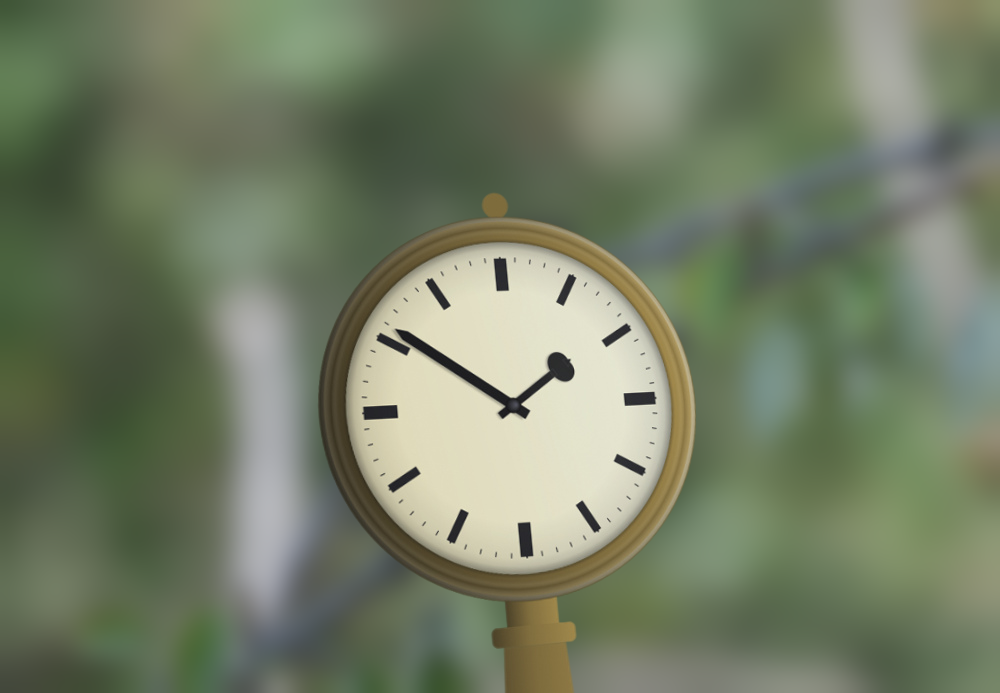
1:51
